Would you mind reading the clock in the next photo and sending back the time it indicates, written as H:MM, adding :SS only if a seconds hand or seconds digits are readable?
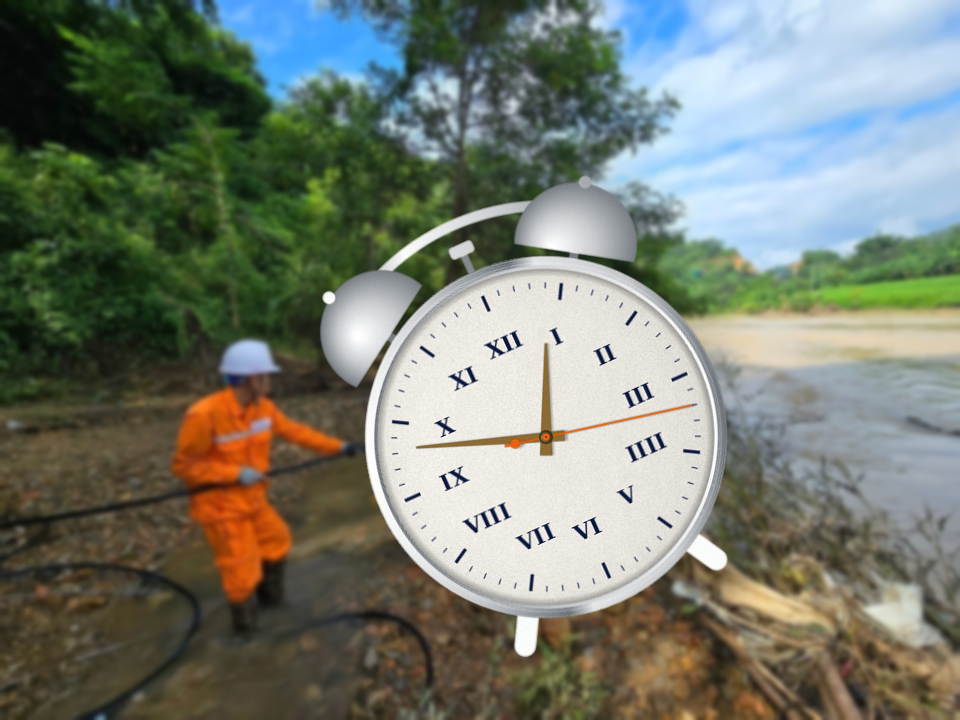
12:48:17
